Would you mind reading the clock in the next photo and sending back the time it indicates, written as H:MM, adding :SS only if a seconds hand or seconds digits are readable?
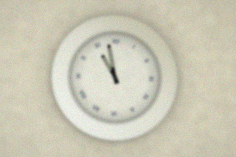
10:58
